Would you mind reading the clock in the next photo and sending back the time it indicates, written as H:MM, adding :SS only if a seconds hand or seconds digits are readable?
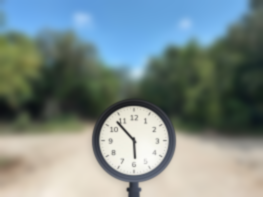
5:53
